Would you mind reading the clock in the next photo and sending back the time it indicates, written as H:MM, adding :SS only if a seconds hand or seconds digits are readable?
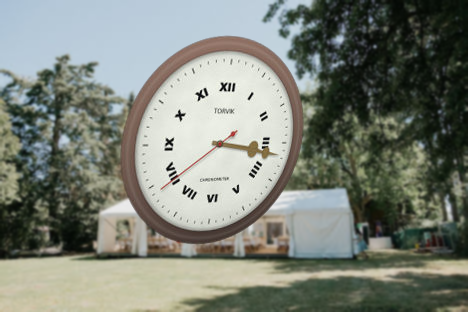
3:16:39
